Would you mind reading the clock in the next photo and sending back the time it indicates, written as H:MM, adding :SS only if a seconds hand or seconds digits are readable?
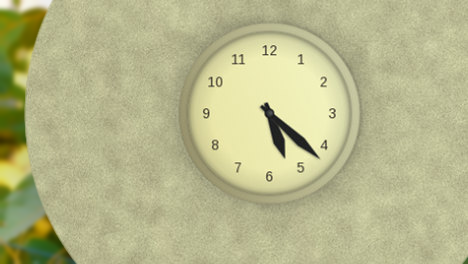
5:22
